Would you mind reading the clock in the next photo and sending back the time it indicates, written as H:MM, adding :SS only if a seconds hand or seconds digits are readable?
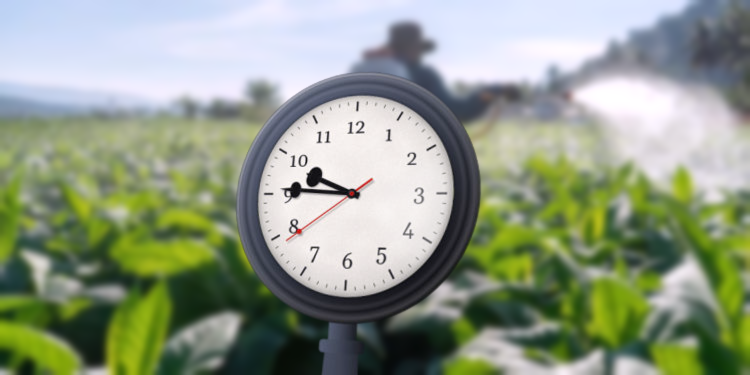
9:45:39
